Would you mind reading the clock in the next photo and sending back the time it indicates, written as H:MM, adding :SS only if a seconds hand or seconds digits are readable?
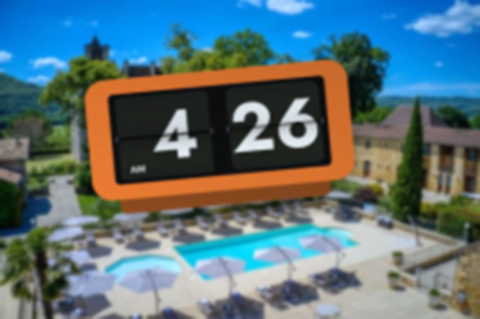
4:26
